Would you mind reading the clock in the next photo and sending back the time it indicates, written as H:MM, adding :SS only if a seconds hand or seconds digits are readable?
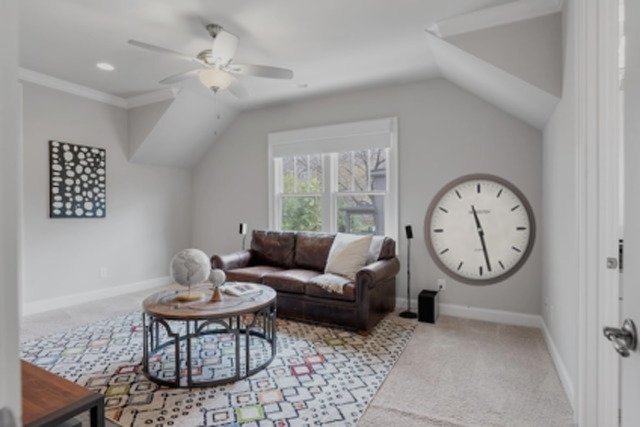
11:28
